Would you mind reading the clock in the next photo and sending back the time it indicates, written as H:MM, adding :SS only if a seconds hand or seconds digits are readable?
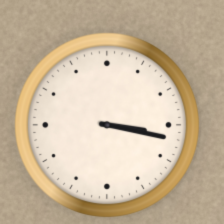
3:17
